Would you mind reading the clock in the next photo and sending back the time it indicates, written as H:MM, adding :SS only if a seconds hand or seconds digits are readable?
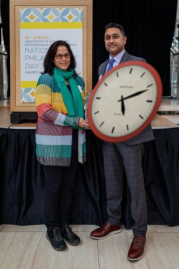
5:11
